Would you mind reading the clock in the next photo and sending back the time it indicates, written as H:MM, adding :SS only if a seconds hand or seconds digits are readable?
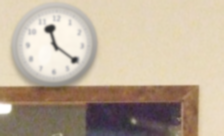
11:21
